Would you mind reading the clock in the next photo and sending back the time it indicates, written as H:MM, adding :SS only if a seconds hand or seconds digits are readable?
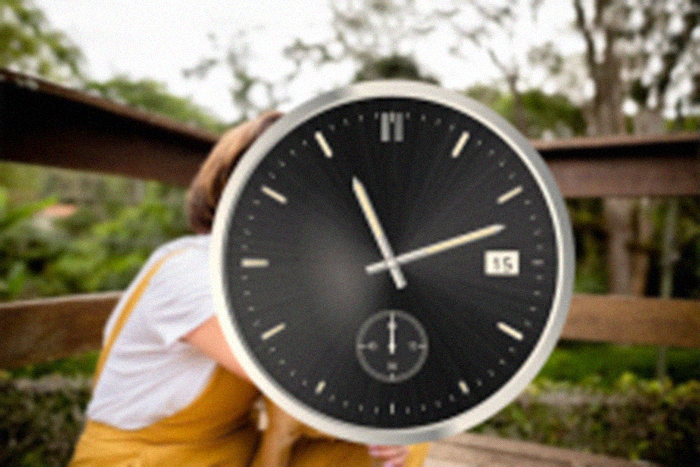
11:12
